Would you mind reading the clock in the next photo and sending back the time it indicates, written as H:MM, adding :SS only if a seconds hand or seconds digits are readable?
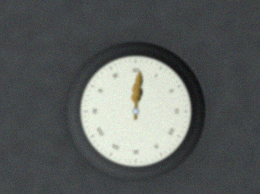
12:01
